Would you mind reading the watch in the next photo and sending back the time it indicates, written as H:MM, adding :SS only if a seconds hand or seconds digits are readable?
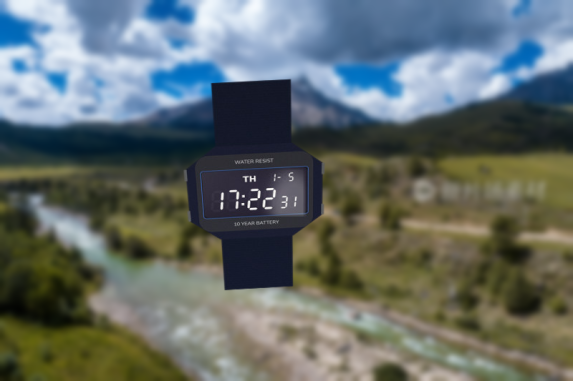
17:22:31
